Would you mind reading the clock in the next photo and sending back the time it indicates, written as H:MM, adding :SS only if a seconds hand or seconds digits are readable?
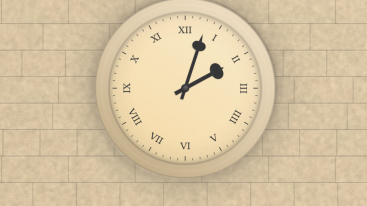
2:03
